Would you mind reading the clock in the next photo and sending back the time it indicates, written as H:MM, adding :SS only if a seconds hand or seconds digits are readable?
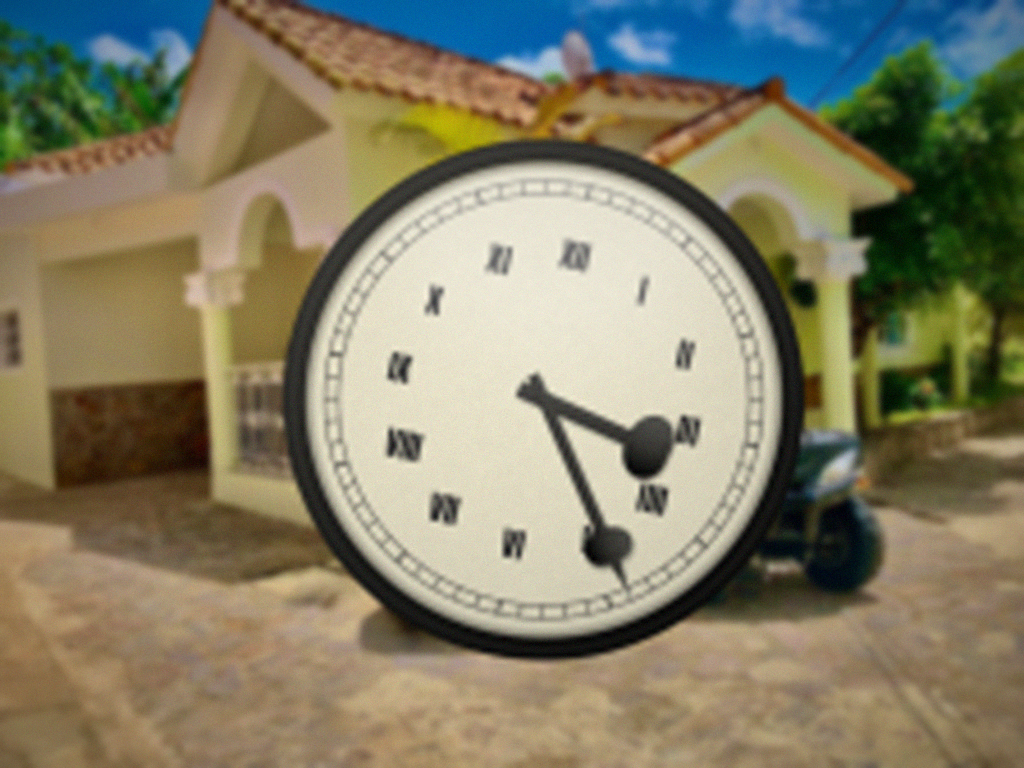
3:24
